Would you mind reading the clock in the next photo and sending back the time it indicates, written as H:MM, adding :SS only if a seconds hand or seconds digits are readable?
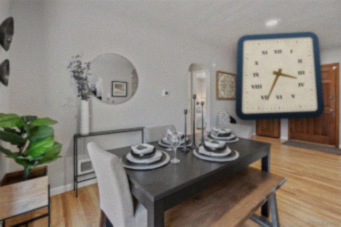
3:34
